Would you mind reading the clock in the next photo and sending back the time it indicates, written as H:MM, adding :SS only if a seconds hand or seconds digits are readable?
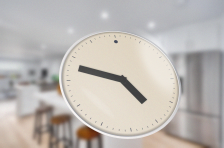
4:48
